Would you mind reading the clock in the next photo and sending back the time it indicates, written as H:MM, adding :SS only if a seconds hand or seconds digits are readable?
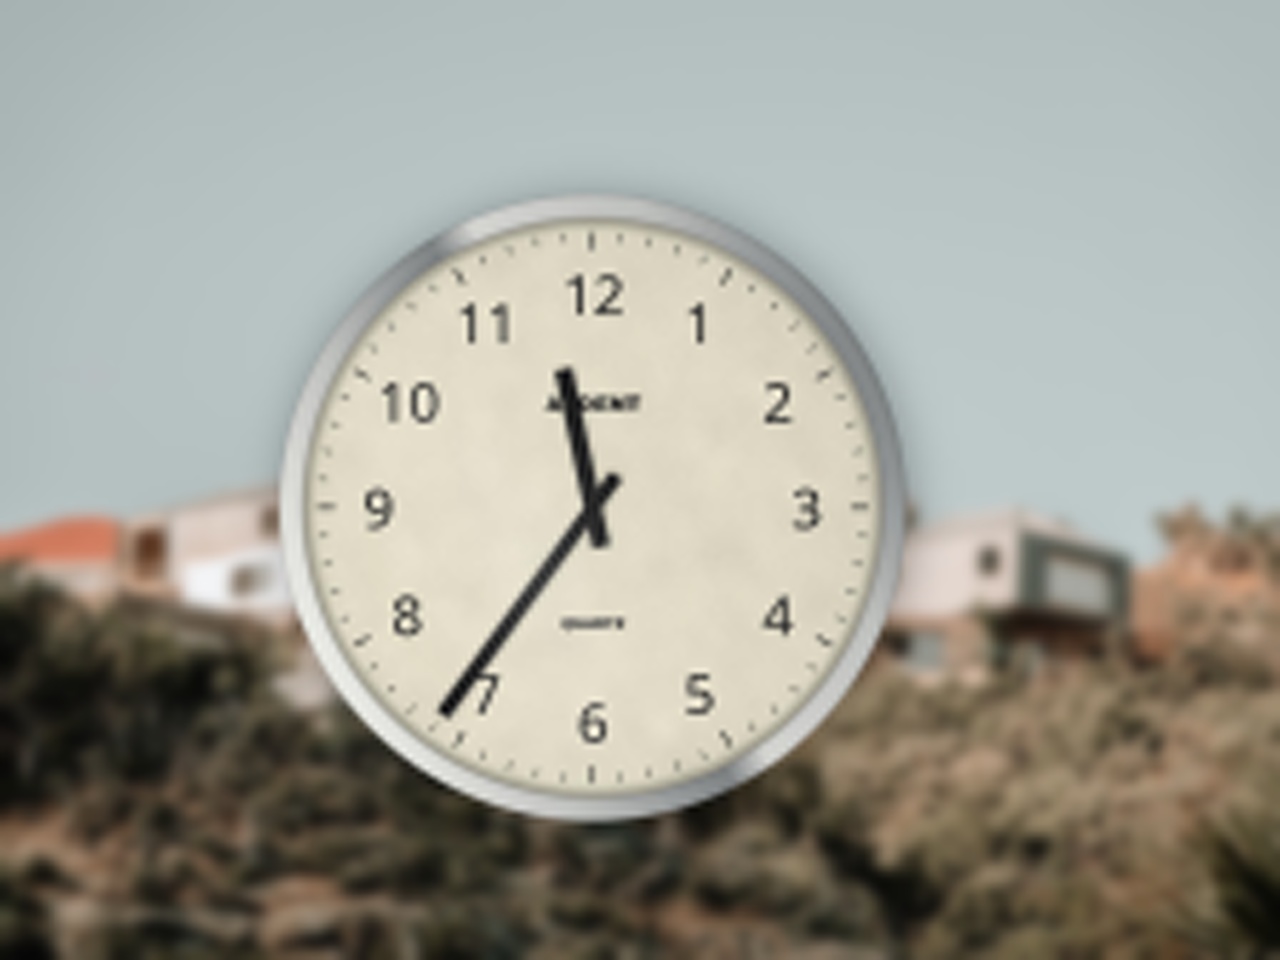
11:36
